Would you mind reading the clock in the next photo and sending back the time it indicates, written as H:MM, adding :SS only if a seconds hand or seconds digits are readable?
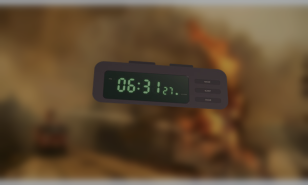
6:31:27
